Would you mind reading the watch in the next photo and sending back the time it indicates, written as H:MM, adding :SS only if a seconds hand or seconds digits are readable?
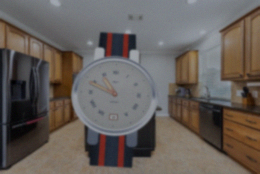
10:49
